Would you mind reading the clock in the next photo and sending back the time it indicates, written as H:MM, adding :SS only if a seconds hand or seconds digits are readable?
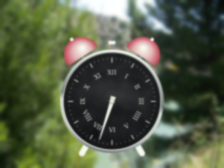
6:33
